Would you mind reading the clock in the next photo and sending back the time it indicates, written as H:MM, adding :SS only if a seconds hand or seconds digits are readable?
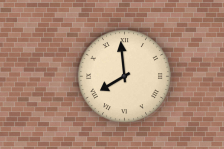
7:59
